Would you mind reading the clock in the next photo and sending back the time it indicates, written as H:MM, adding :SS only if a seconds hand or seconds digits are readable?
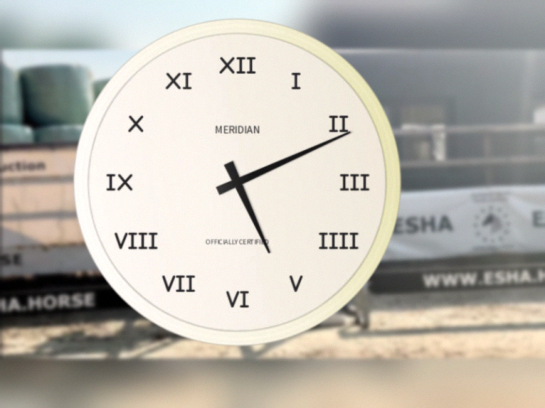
5:11
